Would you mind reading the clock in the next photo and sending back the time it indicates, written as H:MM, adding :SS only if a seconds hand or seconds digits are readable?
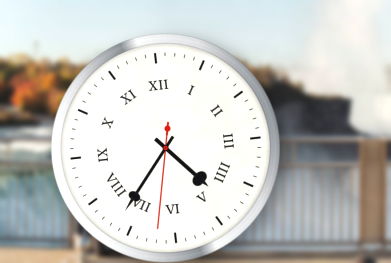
4:36:32
